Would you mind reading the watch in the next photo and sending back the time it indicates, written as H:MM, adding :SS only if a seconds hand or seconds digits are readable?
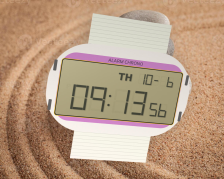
9:13:56
